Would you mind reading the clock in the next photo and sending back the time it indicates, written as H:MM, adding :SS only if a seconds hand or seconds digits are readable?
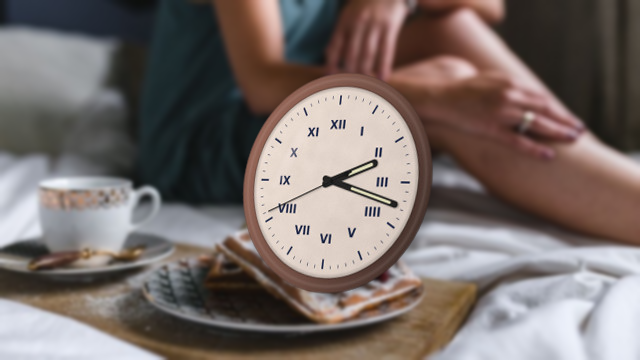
2:17:41
